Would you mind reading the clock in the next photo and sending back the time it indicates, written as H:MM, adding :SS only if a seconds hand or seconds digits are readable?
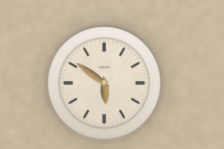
5:51
